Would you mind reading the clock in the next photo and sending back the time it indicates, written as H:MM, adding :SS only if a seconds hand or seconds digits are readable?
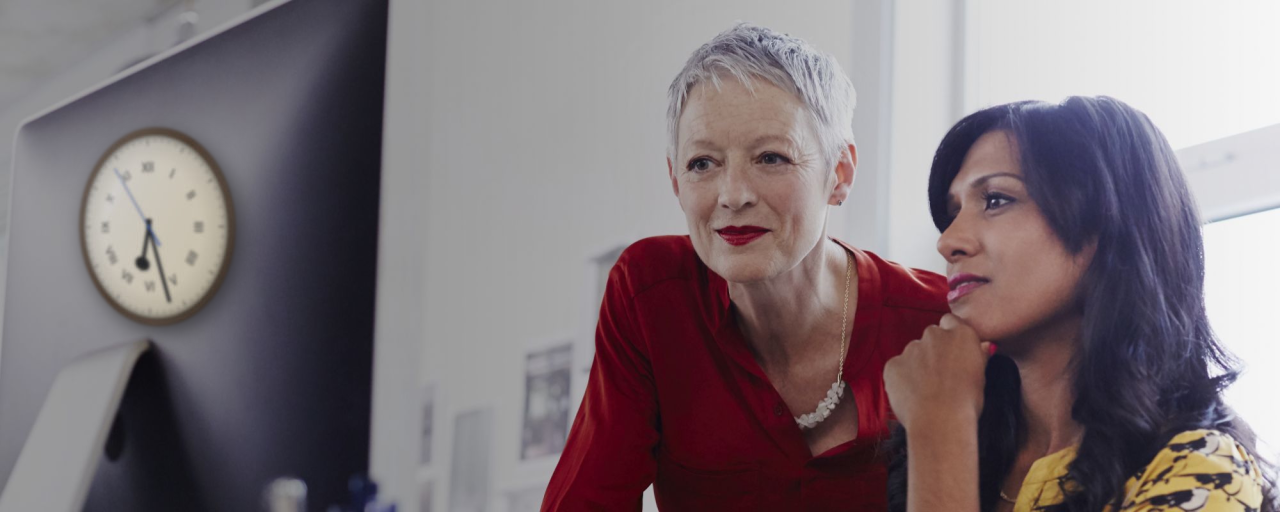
6:26:54
